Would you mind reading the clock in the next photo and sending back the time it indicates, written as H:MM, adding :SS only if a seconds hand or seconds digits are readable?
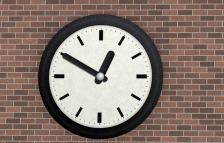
12:50
